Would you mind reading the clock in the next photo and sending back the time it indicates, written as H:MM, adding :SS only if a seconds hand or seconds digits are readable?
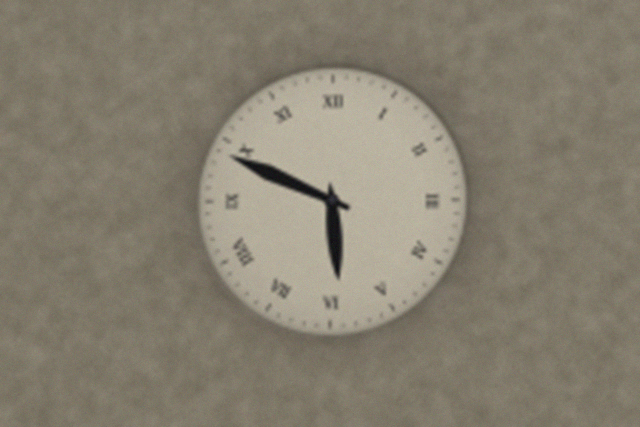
5:49
